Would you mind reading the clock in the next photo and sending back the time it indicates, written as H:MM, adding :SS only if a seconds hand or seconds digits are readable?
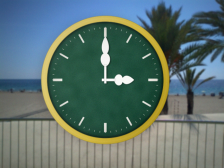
3:00
